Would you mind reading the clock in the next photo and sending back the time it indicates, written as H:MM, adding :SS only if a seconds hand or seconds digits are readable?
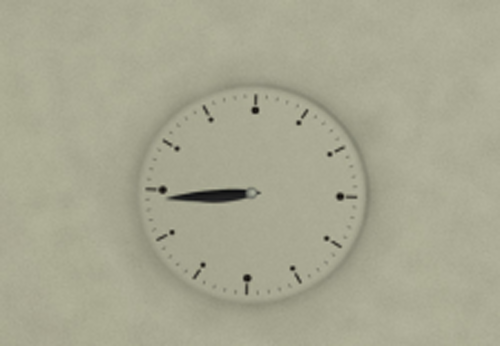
8:44
